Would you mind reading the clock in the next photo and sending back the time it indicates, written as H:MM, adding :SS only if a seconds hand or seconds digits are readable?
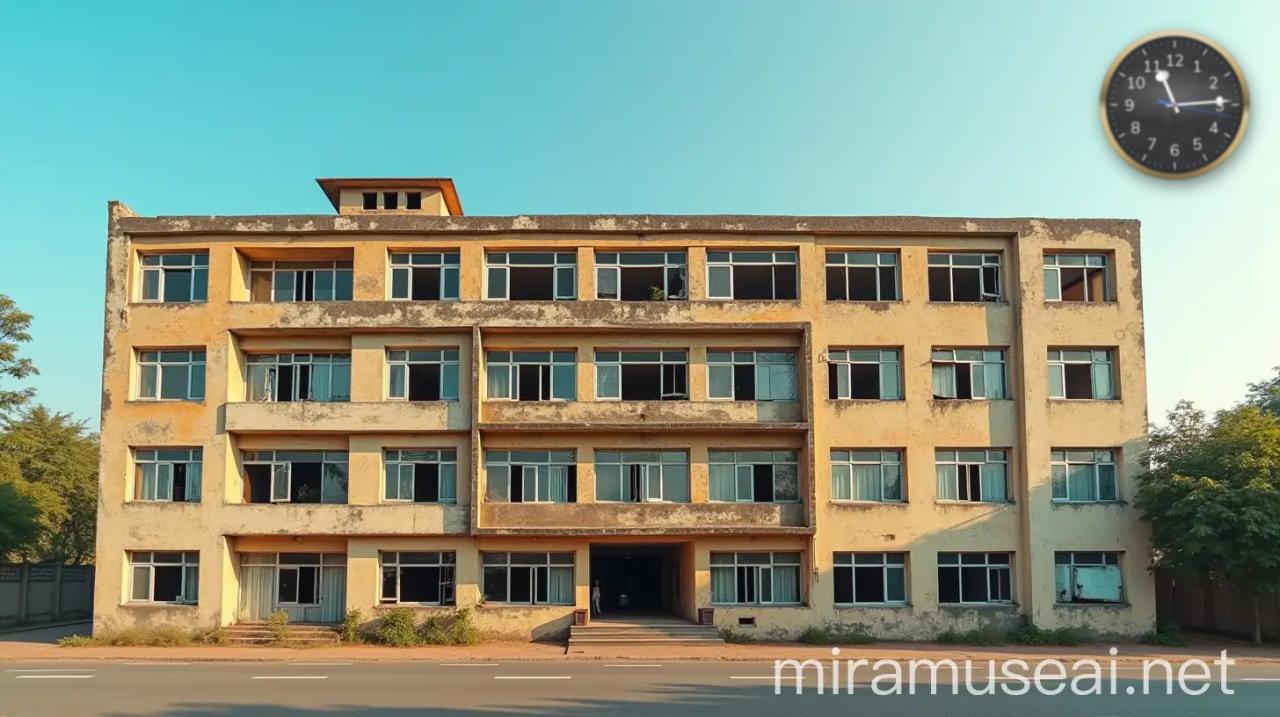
11:14:17
